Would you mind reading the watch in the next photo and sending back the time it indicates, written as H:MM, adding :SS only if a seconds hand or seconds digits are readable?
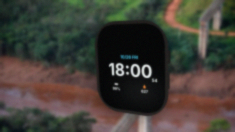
18:00
